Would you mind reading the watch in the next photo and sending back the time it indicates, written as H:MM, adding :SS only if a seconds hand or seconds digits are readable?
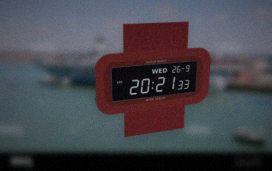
20:21:33
